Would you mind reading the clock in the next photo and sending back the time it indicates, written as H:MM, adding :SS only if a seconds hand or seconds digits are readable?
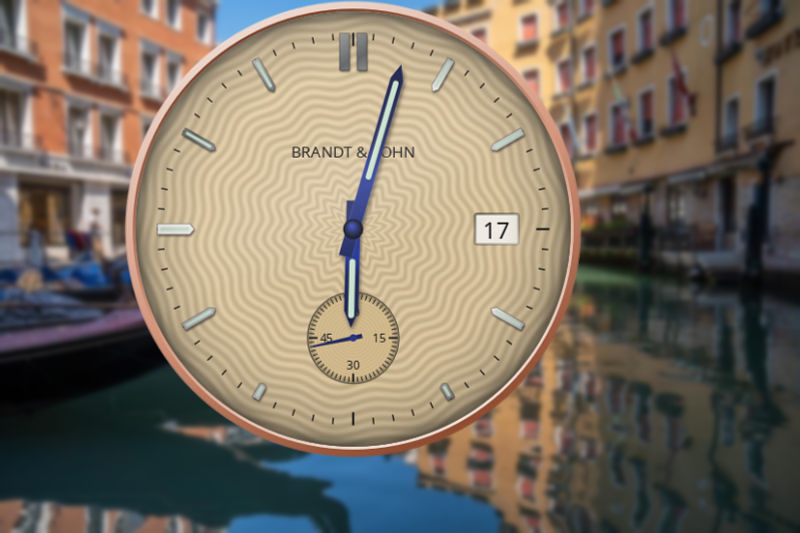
6:02:43
